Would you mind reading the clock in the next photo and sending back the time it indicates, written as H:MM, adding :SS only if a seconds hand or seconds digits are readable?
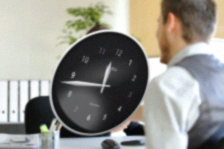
11:43
